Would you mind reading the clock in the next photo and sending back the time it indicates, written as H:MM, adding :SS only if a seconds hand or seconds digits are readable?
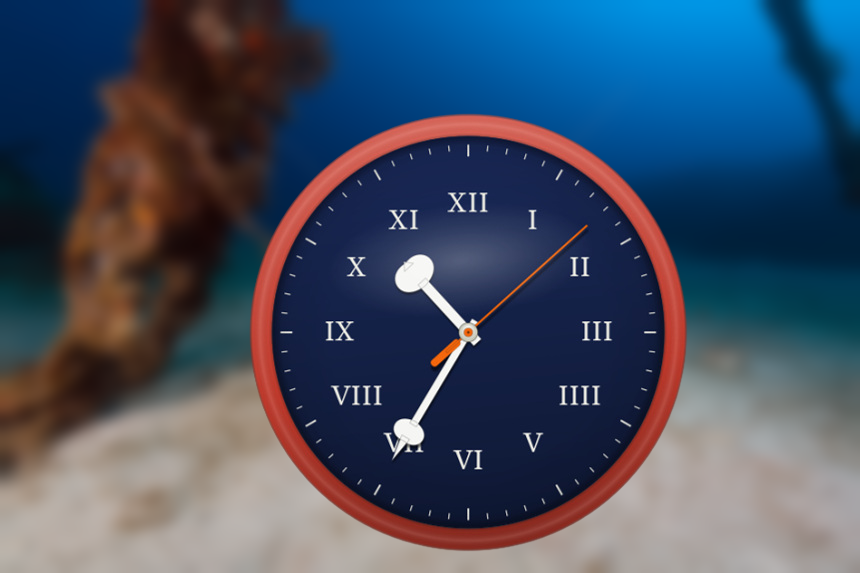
10:35:08
